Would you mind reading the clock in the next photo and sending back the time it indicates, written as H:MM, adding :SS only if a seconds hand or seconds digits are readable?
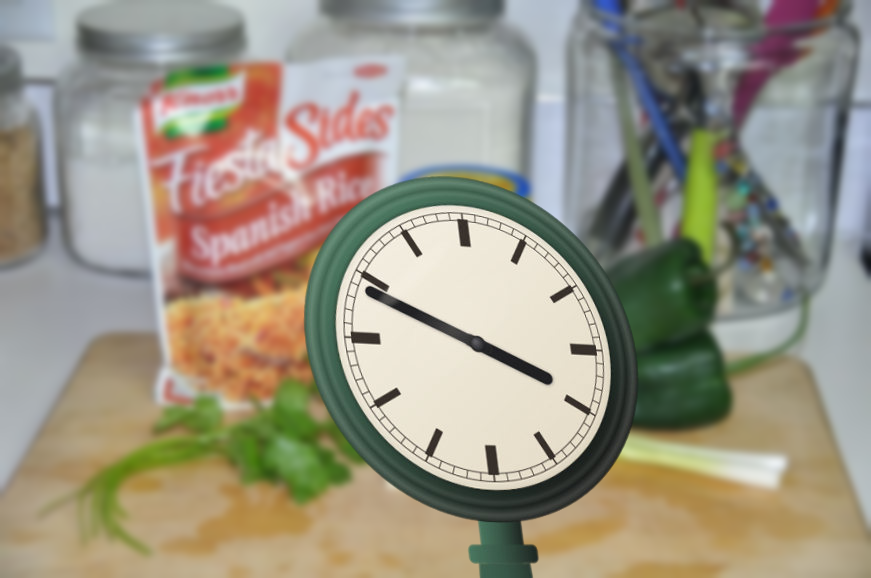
3:49
